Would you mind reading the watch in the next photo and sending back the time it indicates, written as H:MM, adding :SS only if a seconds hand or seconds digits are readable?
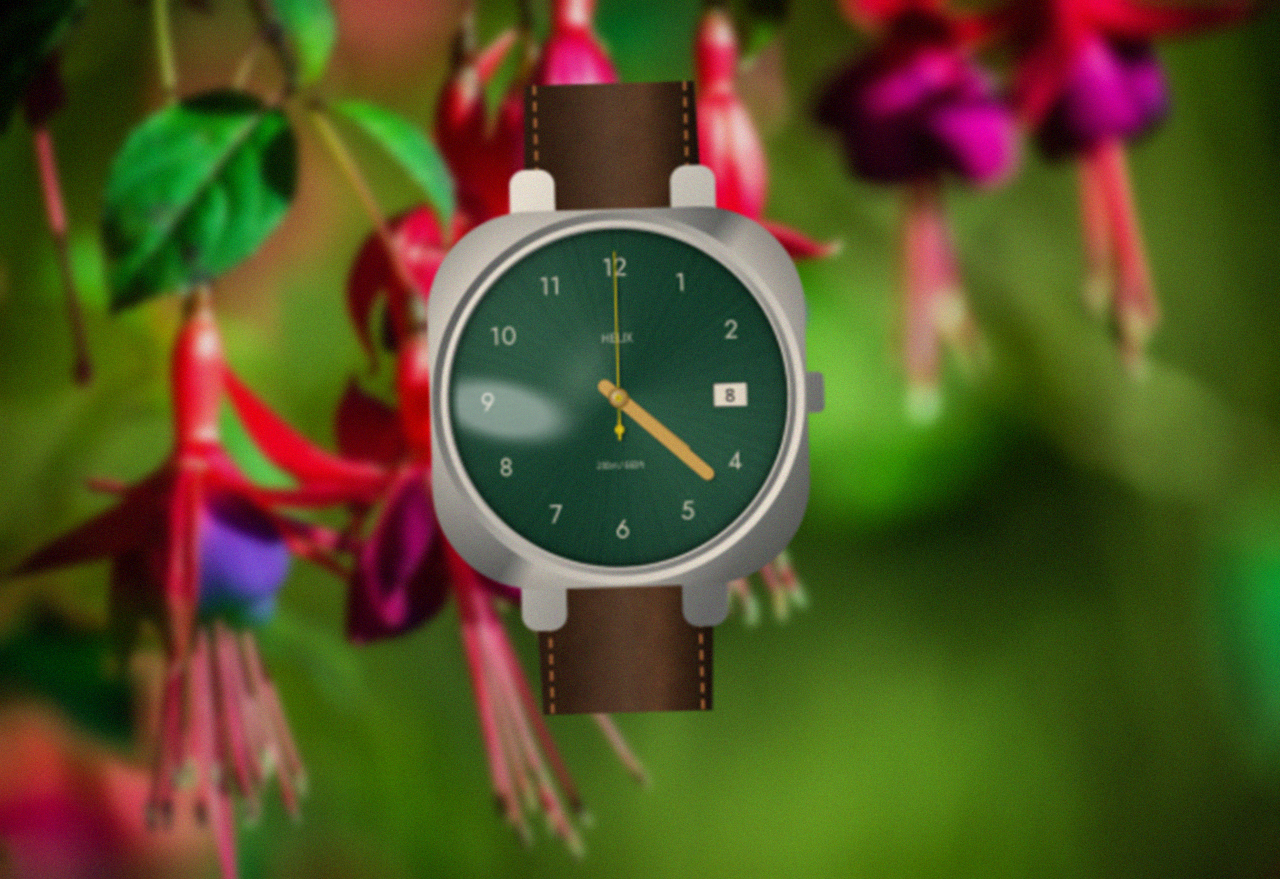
4:22:00
